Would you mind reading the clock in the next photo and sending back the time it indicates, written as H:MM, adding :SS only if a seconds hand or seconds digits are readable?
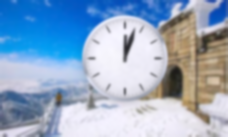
12:03
